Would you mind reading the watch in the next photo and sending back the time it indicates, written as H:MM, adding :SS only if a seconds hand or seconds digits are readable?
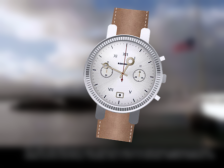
12:48
